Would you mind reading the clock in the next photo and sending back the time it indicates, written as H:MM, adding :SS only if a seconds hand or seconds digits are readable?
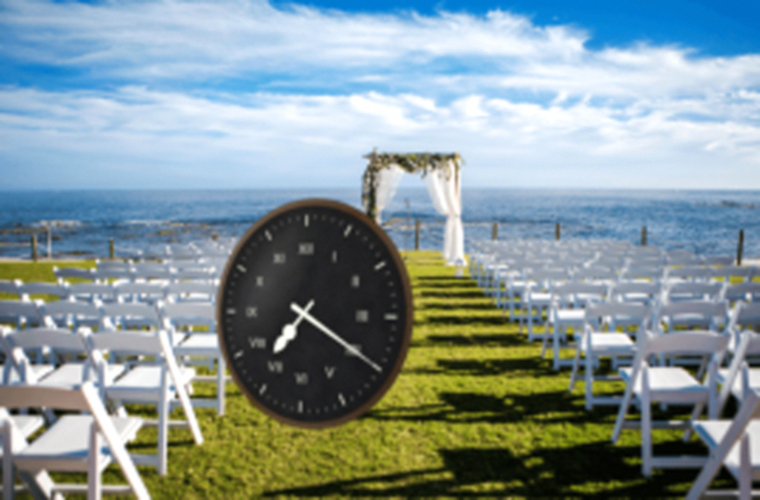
7:20
